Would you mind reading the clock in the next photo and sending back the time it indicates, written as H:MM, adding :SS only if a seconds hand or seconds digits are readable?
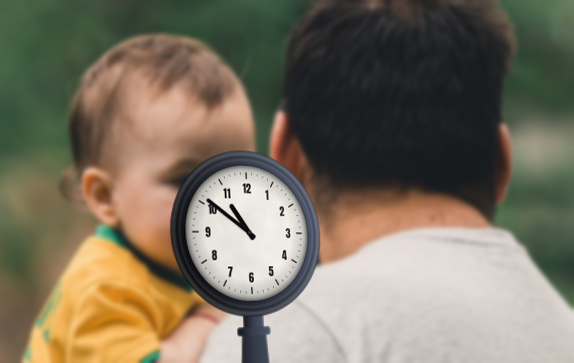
10:51
